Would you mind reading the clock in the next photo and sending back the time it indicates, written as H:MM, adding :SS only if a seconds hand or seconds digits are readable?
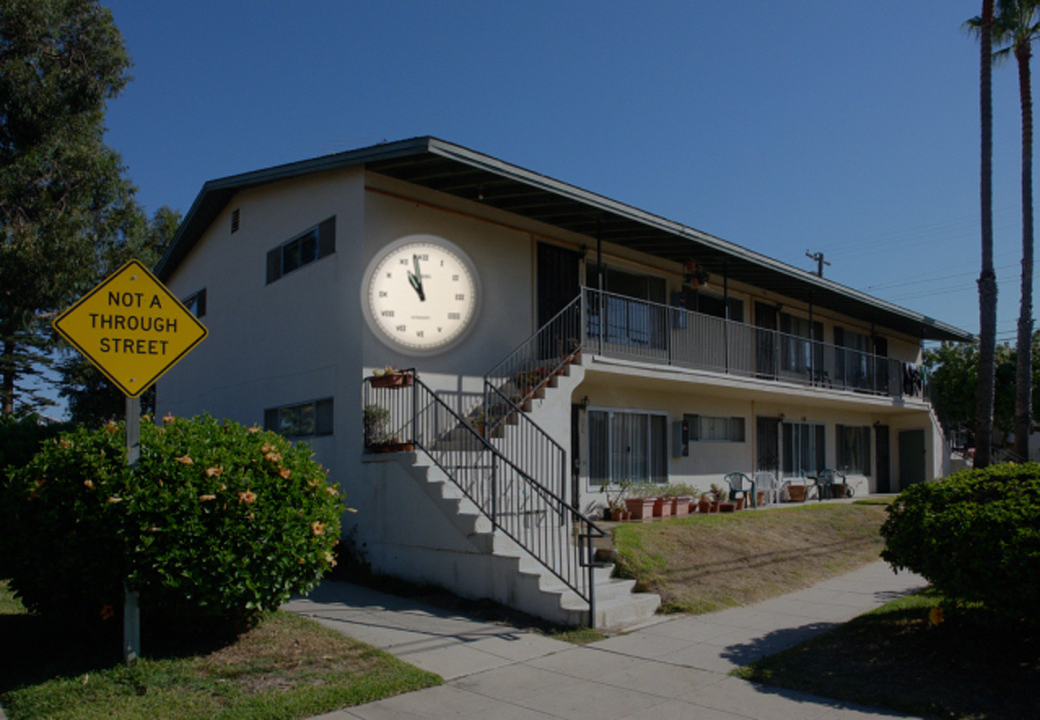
10:58
